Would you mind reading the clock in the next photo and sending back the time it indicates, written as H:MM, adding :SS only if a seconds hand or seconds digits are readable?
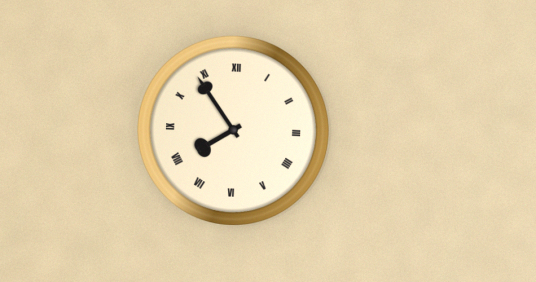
7:54
